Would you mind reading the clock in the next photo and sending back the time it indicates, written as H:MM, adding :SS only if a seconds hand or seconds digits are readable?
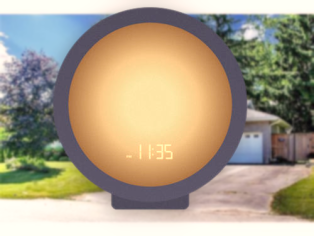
11:35
